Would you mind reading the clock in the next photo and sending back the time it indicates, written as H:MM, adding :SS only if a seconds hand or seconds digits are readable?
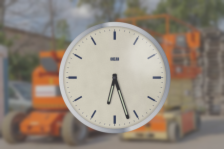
6:27
